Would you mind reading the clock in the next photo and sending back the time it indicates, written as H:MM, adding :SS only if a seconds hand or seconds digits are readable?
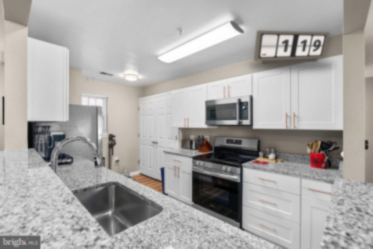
1:19
